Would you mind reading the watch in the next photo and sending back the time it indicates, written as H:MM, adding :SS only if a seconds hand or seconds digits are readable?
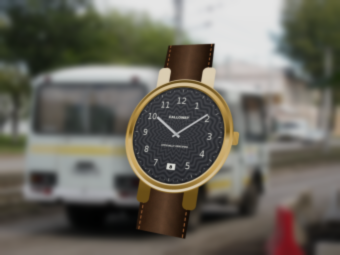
10:09
